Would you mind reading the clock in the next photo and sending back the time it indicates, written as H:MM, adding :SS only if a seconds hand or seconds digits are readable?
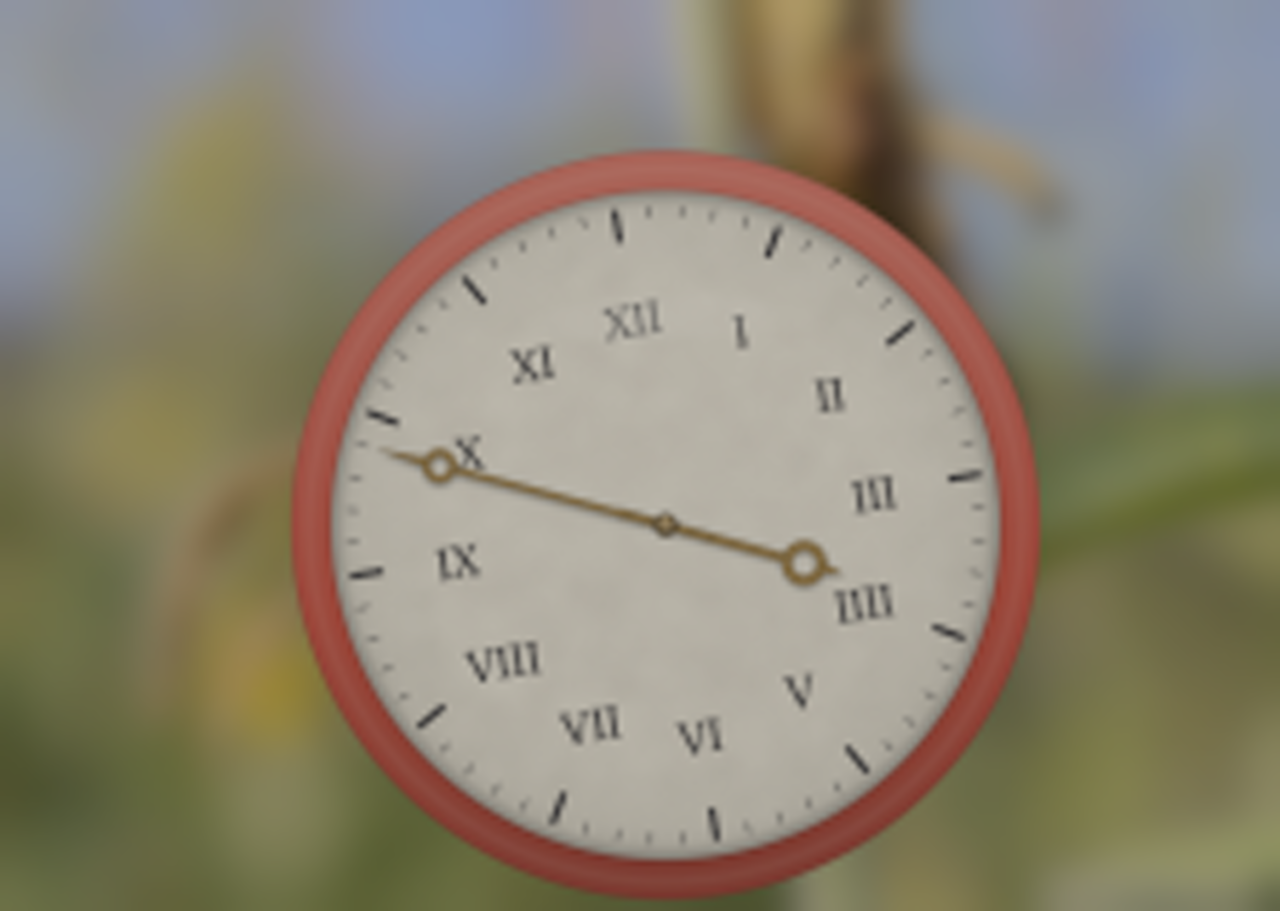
3:49
